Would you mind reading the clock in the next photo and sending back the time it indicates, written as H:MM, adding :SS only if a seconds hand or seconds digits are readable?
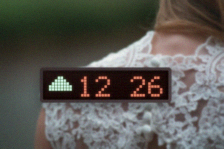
12:26
